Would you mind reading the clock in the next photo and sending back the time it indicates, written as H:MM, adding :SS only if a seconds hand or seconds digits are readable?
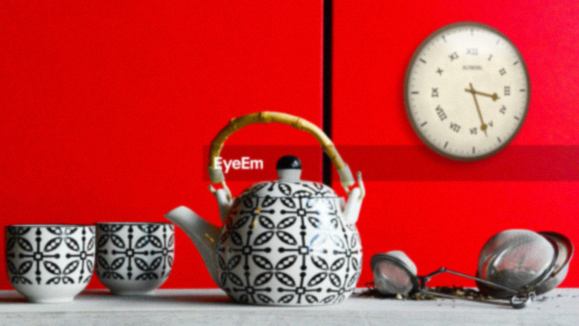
3:27
